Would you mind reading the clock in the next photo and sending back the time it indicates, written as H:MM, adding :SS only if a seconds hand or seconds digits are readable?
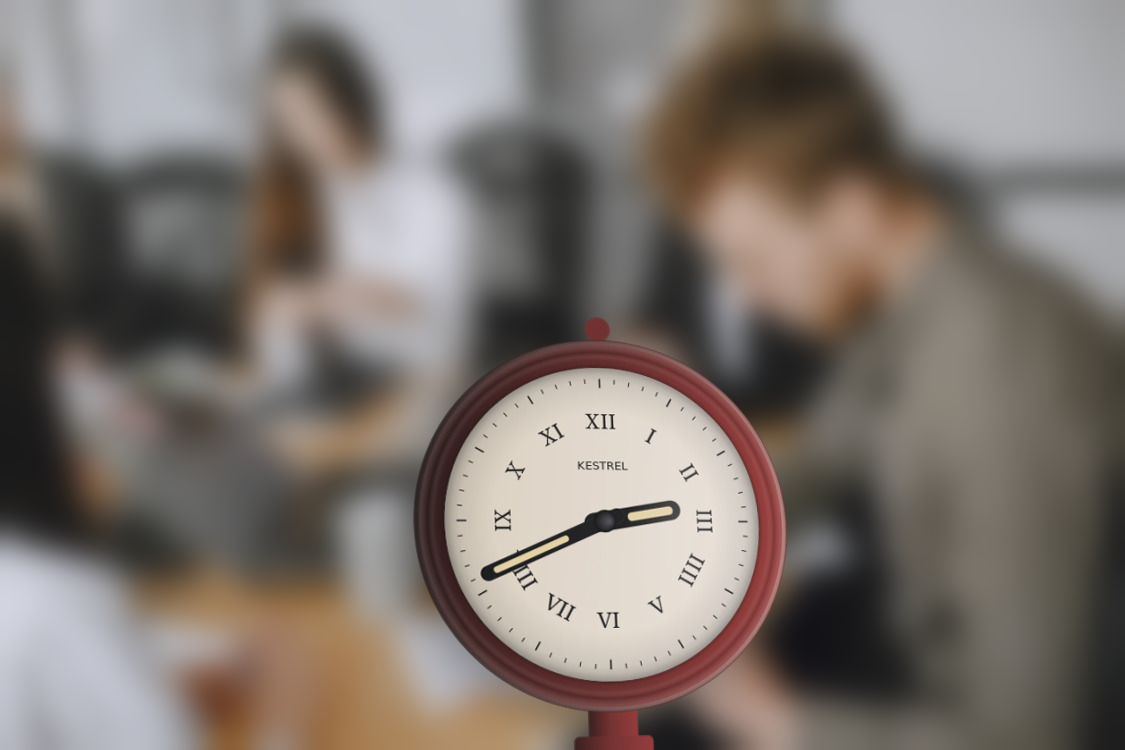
2:41
